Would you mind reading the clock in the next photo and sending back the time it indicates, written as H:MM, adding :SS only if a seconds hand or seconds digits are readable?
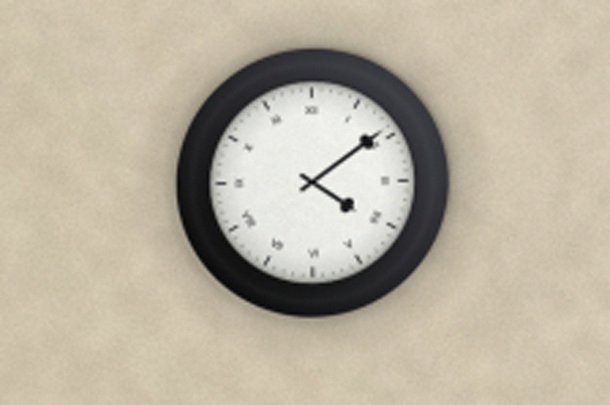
4:09
